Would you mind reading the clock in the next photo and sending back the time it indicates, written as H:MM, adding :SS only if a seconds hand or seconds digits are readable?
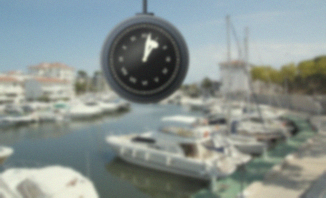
1:02
